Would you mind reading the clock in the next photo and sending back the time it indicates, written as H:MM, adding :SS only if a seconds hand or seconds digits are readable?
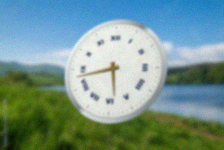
5:43
